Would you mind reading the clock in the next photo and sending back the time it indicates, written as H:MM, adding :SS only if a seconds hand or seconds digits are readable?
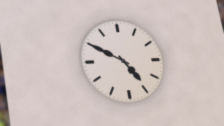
4:50
